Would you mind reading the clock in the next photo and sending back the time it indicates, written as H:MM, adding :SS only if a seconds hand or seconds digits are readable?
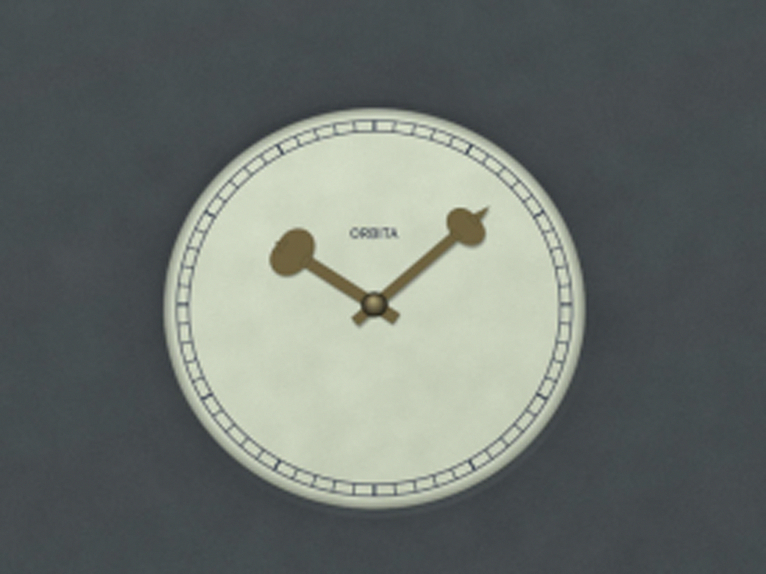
10:08
